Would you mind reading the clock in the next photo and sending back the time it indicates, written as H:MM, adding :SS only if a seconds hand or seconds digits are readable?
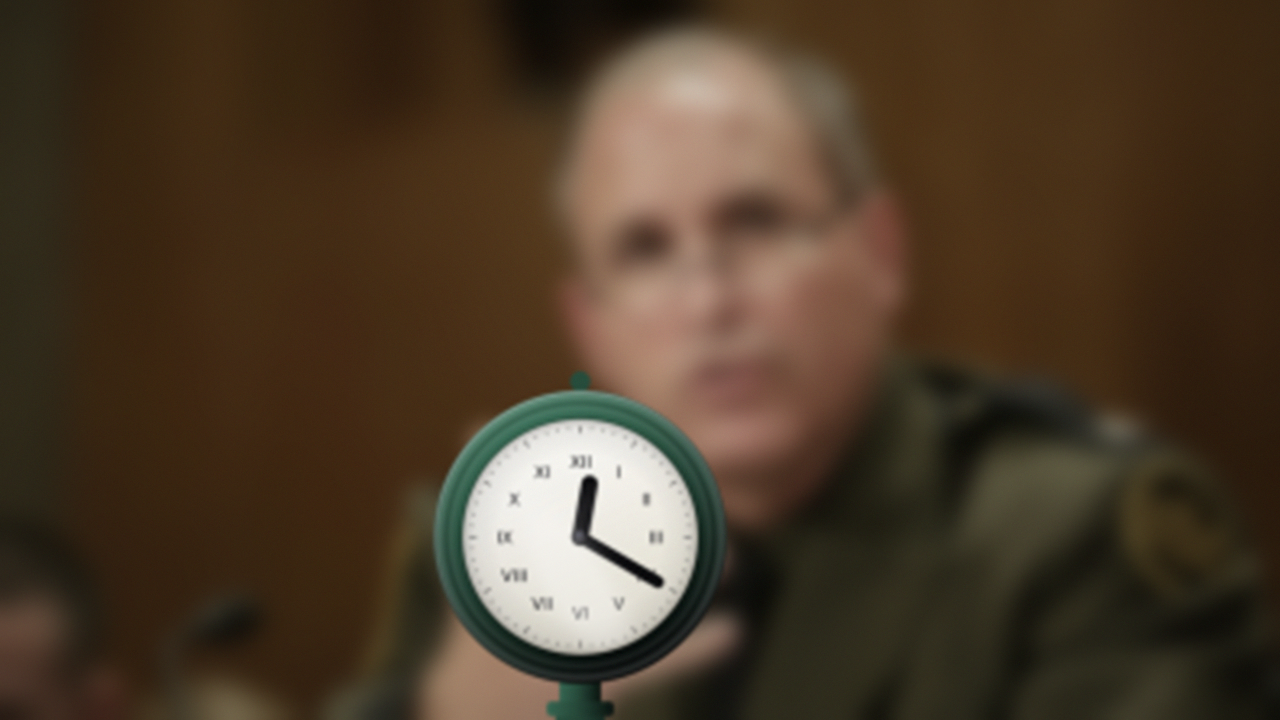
12:20
